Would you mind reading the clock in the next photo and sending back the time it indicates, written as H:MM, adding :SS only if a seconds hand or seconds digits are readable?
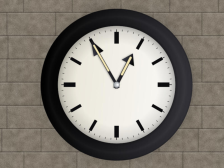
12:55
